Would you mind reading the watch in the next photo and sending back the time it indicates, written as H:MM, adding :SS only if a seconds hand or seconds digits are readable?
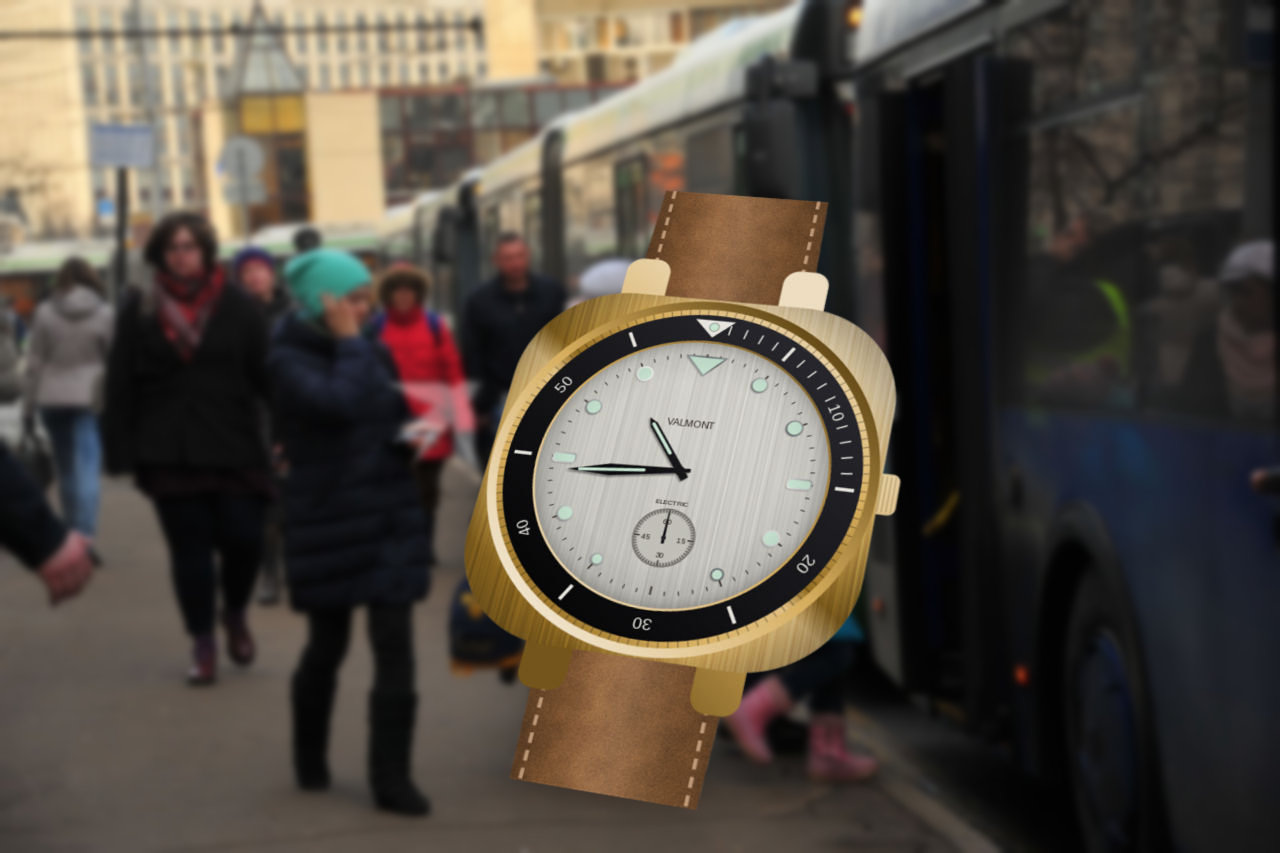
10:44
